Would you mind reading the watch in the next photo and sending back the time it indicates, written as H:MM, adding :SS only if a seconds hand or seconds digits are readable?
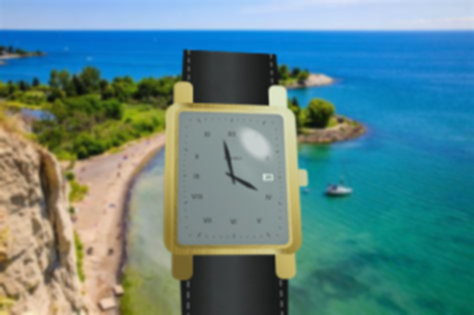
3:58
